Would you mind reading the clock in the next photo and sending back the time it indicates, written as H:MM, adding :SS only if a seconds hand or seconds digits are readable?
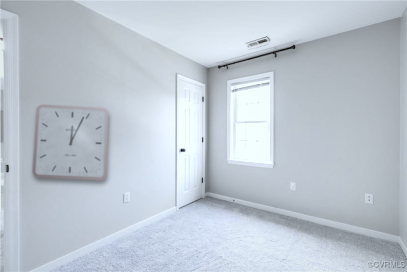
12:04
